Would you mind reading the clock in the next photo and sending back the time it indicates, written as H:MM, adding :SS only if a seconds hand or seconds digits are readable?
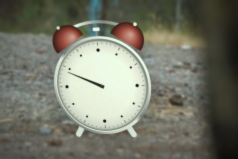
9:49
